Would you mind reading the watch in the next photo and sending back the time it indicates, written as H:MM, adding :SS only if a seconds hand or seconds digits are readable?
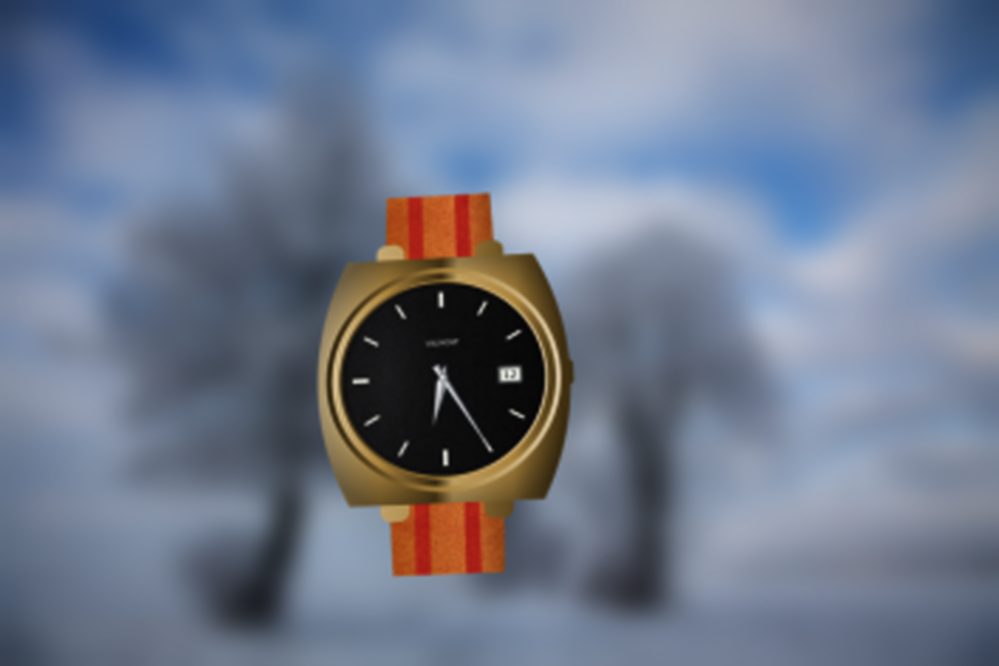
6:25
